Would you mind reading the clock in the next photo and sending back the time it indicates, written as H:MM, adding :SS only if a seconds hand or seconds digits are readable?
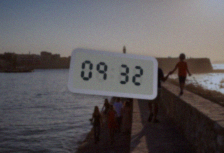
9:32
